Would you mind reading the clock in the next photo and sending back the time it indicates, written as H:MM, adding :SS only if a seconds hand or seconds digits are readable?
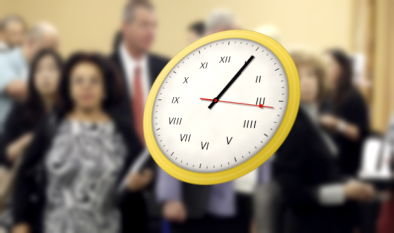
1:05:16
